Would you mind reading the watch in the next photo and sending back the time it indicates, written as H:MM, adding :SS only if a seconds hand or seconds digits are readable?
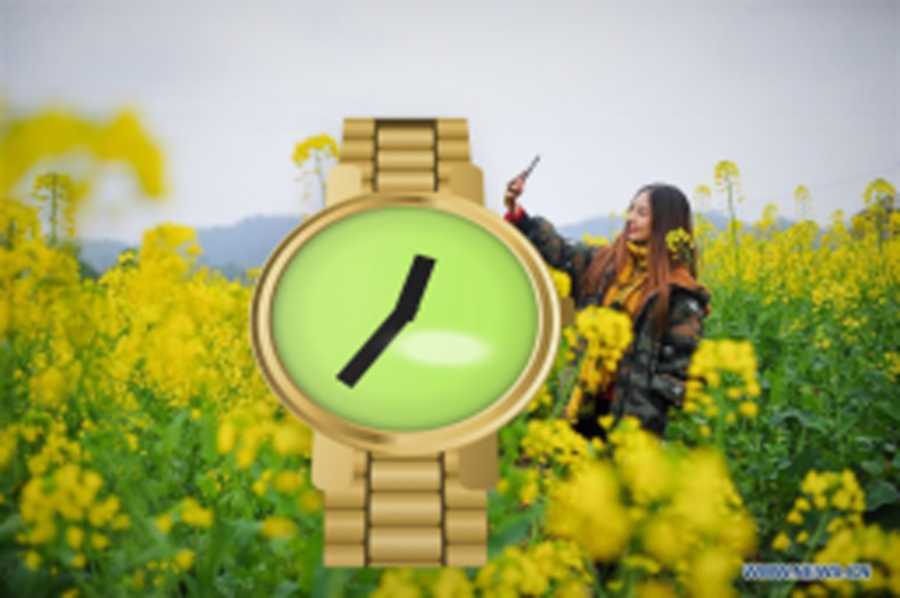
12:36
